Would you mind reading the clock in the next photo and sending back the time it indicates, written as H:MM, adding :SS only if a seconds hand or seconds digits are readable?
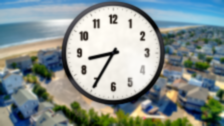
8:35
